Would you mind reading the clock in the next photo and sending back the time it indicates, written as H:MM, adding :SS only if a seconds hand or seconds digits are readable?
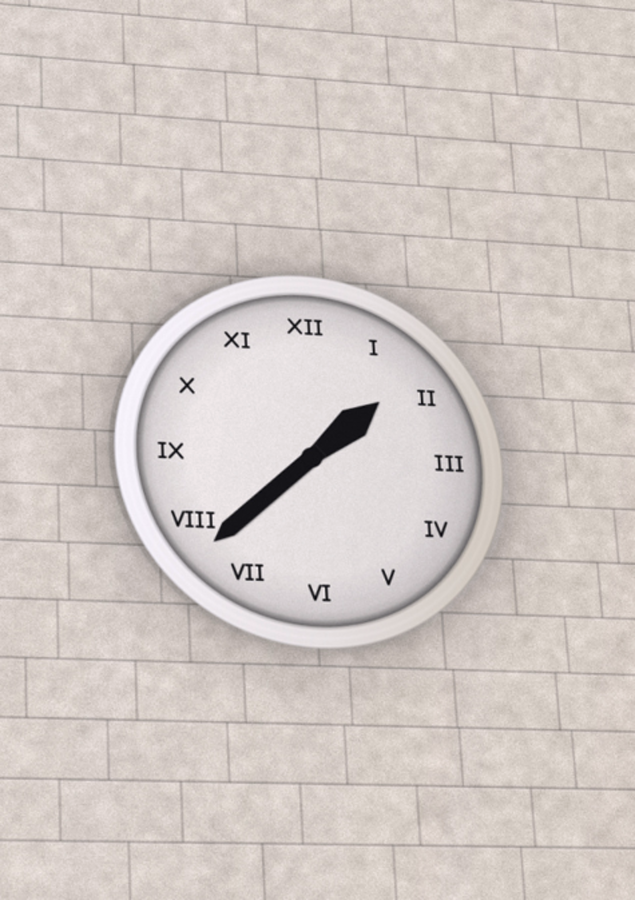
1:38
